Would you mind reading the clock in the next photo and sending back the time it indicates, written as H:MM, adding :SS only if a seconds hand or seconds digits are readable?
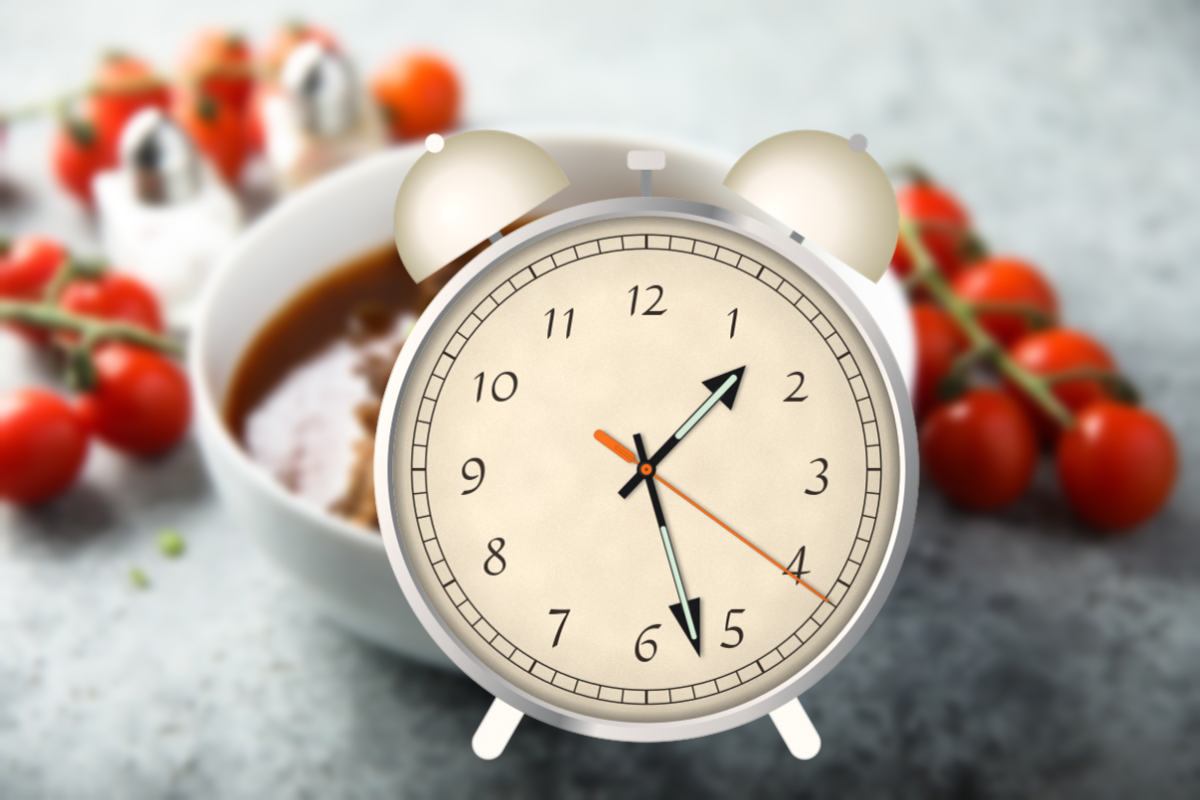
1:27:21
